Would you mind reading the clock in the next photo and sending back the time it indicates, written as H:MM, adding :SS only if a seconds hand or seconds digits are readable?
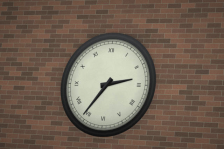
2:36
